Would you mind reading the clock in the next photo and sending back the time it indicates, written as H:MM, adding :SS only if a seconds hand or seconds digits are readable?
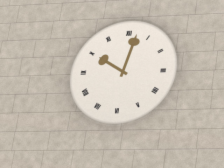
10:02
